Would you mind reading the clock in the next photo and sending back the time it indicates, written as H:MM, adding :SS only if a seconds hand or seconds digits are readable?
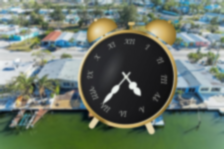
4:36
